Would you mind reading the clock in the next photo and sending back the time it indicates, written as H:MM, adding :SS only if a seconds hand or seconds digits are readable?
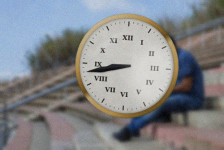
8:43
